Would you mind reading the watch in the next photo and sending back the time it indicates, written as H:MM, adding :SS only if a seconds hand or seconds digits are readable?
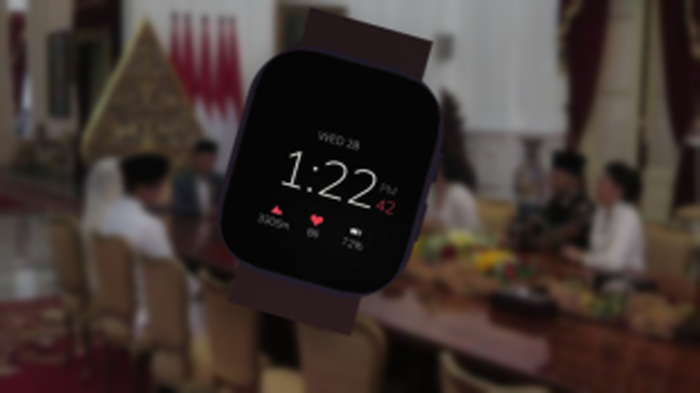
1:22:42
